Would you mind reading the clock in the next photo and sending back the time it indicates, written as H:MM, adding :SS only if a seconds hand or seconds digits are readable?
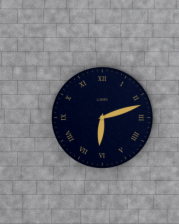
6:12
